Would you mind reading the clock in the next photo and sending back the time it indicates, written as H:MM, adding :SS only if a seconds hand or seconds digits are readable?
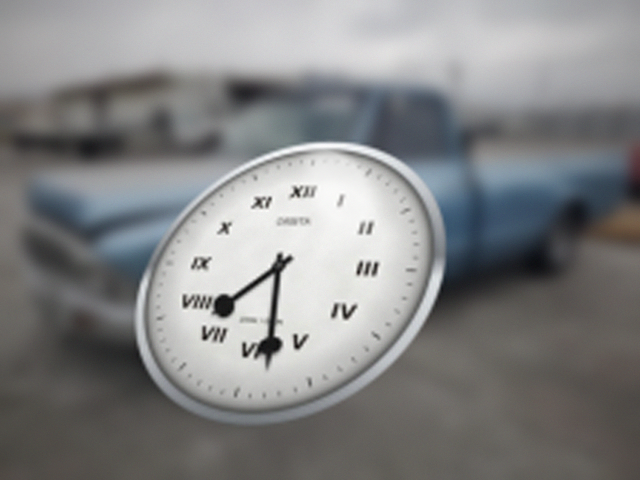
7:28
